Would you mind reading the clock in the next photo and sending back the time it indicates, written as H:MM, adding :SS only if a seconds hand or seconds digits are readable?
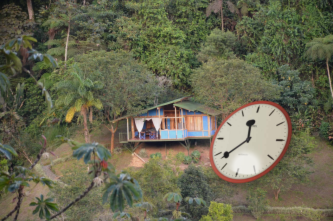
11:38
